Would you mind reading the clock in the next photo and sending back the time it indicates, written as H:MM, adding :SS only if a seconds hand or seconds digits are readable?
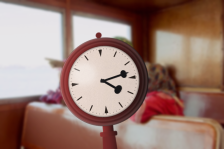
4:13
